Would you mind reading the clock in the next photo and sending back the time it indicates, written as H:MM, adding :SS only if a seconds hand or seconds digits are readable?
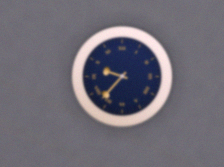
9:37
